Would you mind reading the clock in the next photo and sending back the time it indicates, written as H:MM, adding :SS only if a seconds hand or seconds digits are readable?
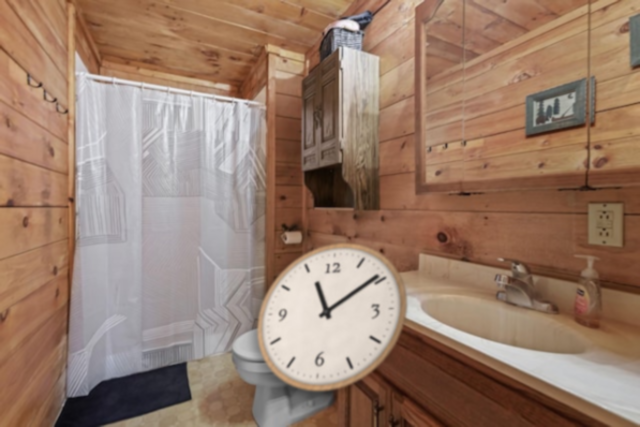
11:09
